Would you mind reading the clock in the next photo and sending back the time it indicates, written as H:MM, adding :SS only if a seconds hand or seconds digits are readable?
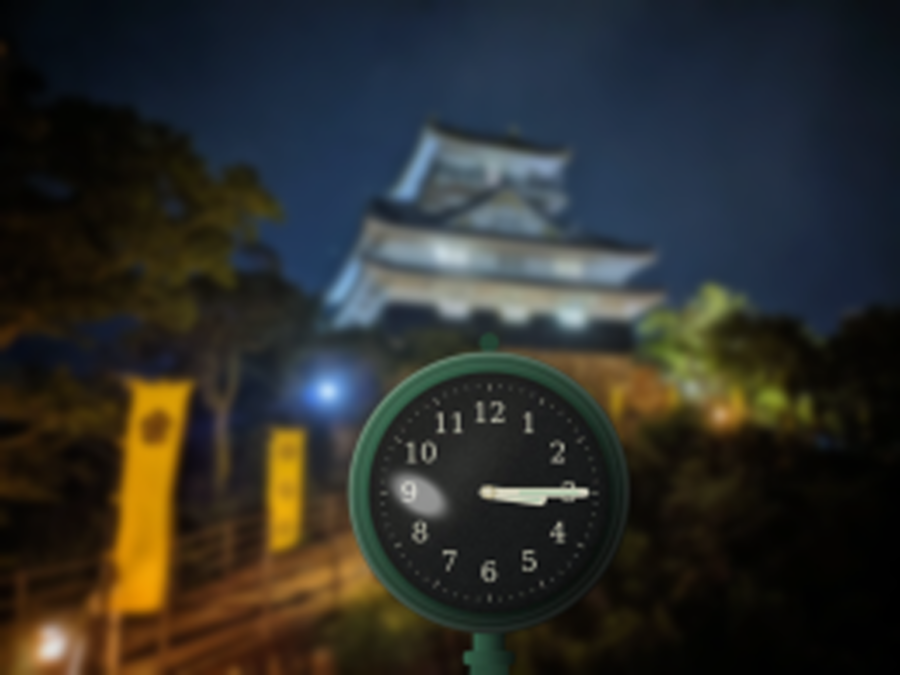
3:15
